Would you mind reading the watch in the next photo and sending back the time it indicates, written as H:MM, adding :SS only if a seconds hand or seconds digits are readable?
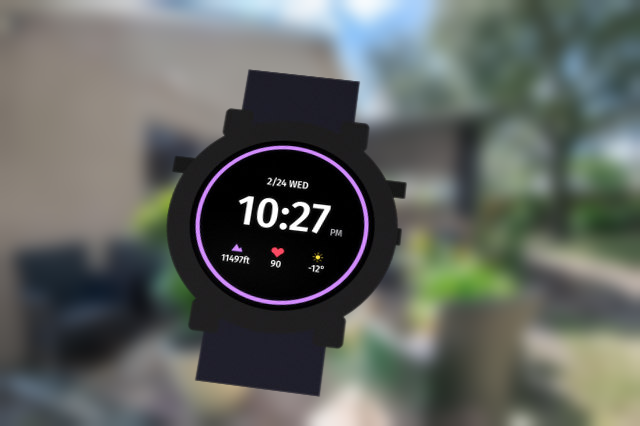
10:27
